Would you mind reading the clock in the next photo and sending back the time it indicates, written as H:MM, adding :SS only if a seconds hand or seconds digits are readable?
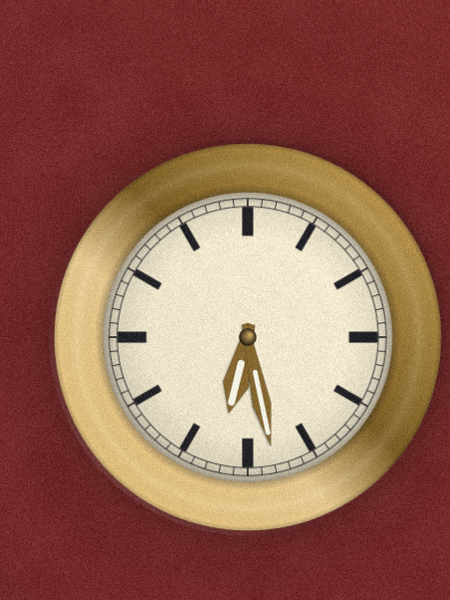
6:28
